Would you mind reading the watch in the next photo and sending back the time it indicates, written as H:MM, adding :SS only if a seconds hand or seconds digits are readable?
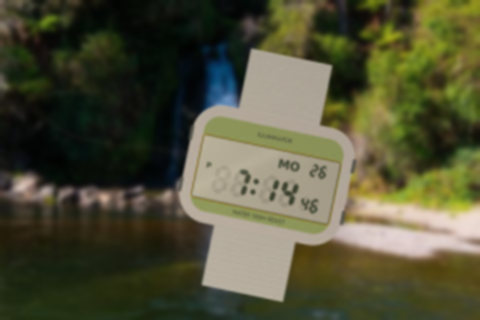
7:14:46
